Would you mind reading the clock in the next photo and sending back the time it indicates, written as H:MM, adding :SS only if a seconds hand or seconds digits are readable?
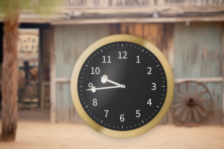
9:44
